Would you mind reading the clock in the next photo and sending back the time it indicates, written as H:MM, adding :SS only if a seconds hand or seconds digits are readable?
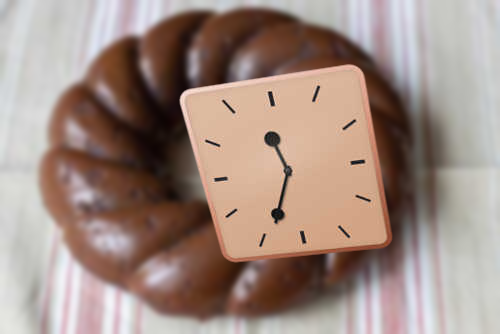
11:34
